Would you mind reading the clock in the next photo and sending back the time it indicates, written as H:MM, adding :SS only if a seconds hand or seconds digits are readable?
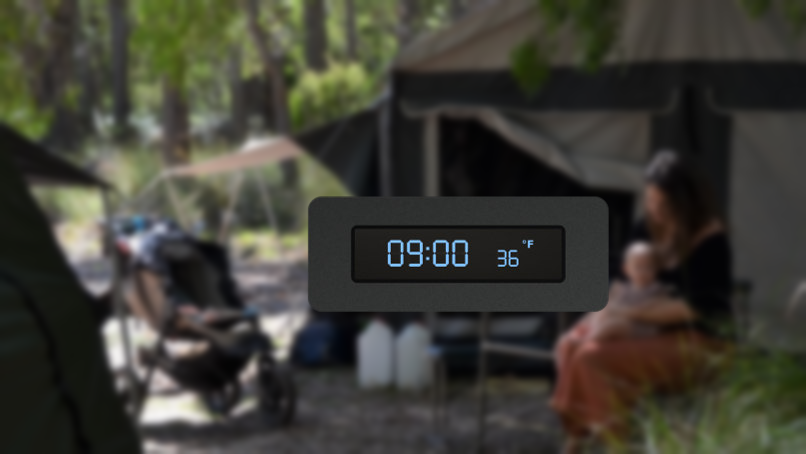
9:00
